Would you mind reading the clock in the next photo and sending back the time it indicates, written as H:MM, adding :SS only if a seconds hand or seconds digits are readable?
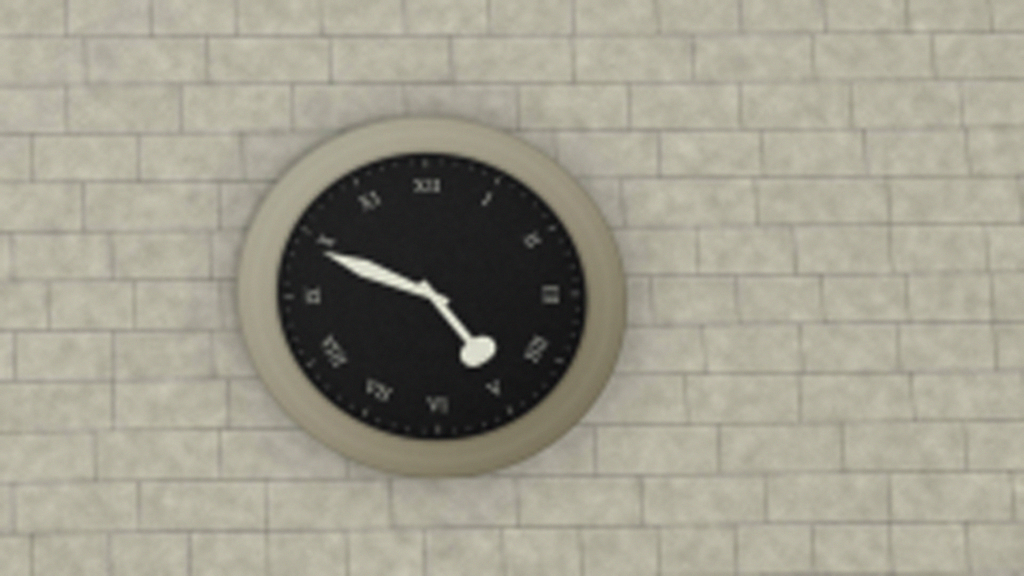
4:49
